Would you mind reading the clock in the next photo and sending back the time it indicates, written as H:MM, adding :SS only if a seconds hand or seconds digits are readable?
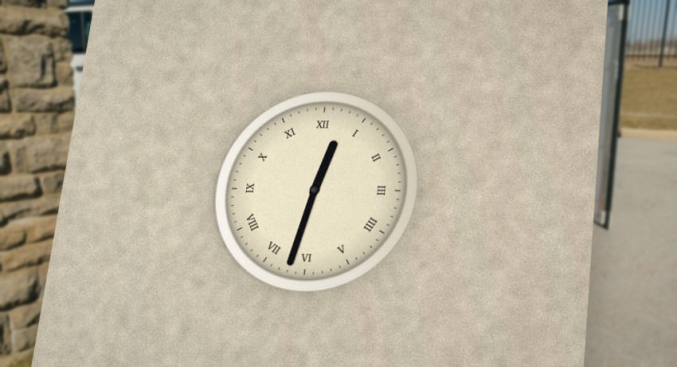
12:32
